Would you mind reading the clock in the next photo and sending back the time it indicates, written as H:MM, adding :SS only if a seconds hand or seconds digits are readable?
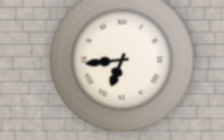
6:44
